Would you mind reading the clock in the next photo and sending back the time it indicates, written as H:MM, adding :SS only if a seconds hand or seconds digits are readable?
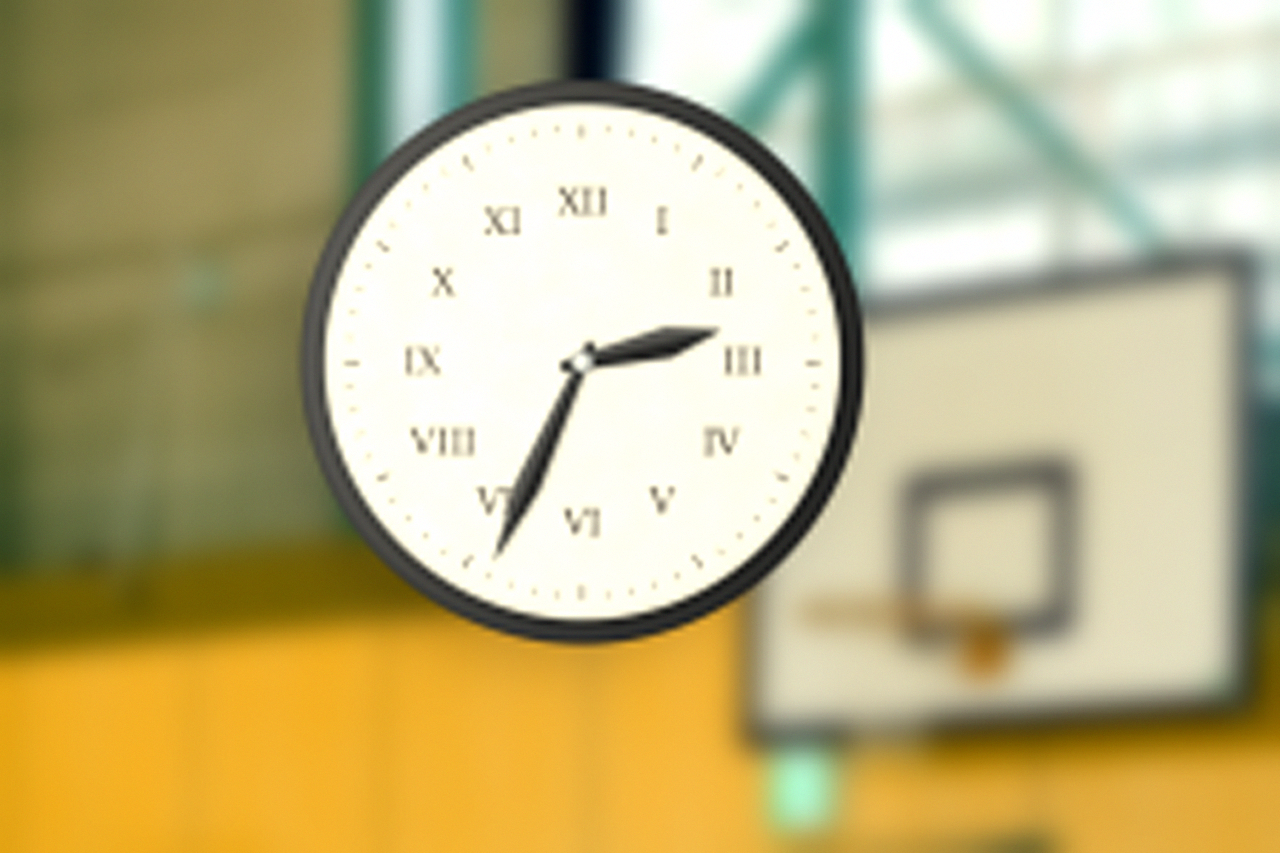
2:34
